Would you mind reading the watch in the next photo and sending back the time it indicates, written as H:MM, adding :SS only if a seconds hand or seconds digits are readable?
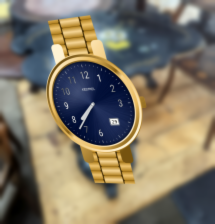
7:37
